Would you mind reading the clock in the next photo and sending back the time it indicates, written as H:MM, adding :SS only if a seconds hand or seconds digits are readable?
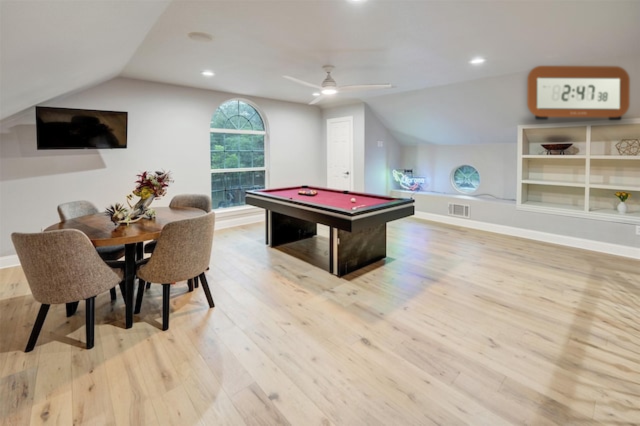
2:47
